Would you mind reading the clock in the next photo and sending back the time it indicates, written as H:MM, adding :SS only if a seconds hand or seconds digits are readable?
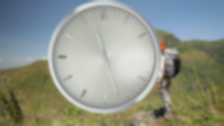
11:27
